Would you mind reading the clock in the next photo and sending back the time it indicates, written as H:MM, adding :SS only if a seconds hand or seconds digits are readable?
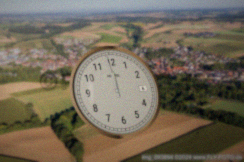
11:59
